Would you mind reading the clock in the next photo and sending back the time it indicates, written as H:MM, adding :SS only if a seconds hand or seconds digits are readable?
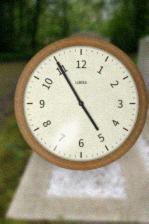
4:55
